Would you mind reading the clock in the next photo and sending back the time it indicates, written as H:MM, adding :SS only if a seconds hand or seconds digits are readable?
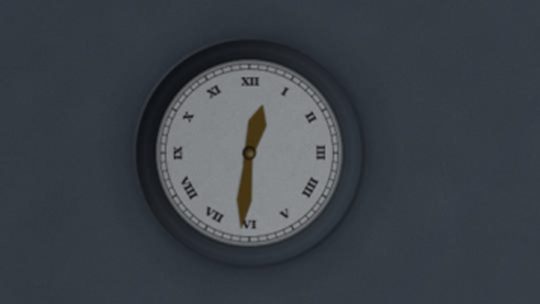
12:31
